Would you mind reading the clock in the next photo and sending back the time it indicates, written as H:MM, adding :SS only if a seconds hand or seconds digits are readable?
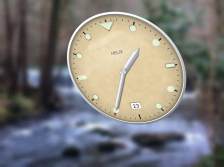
1:35
